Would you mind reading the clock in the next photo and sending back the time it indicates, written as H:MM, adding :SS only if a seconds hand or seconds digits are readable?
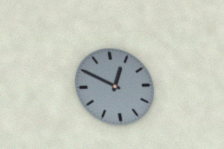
12:50
